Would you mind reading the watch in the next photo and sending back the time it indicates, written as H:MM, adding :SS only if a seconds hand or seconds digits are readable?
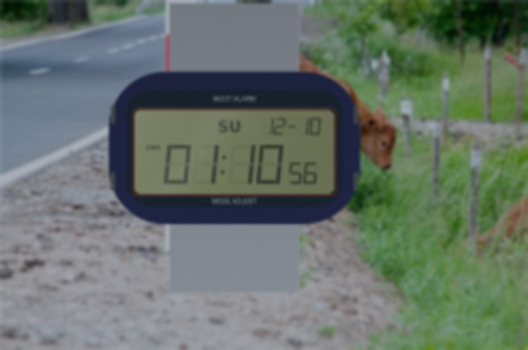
1:10:56
